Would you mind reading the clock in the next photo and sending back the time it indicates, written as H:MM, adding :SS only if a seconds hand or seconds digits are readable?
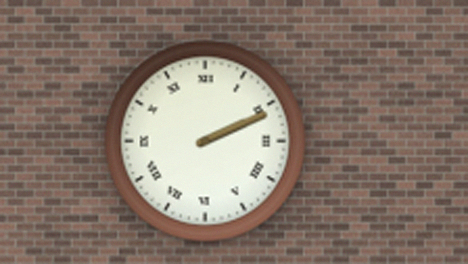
2:11
